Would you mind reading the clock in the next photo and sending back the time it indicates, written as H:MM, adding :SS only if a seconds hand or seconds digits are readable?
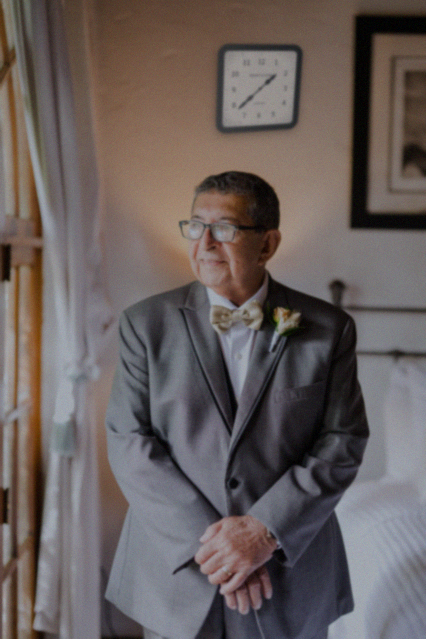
1:38
